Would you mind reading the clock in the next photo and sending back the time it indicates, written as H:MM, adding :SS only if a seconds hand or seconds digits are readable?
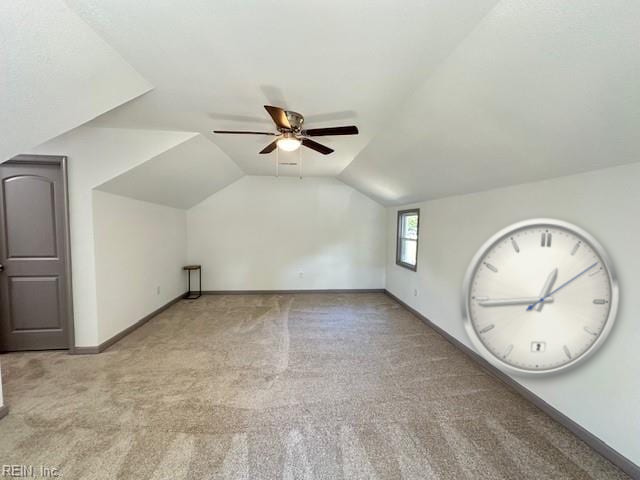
12:44:09
